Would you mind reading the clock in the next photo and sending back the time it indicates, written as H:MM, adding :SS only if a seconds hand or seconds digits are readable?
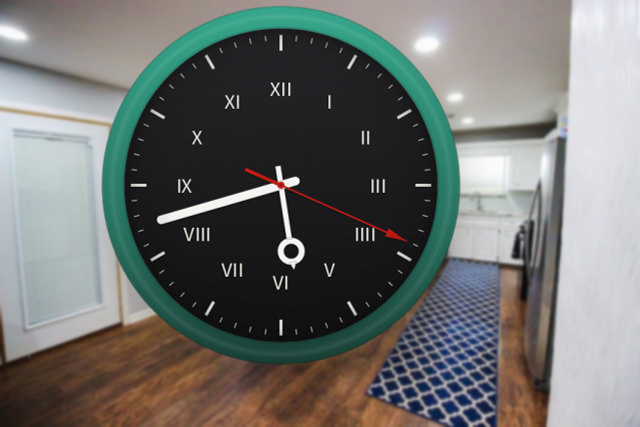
5:42:19
